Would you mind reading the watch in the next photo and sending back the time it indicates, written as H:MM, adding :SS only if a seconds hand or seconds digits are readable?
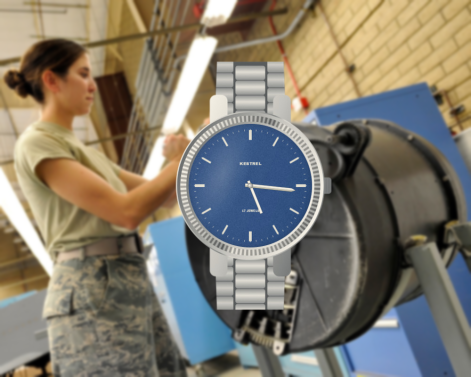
5:16
